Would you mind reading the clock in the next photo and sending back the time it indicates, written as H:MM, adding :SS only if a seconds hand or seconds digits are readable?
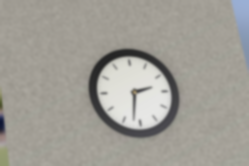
2:32
